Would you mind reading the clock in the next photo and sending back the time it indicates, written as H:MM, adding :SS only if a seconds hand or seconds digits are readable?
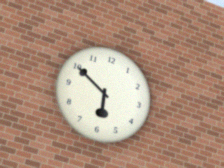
5:50
